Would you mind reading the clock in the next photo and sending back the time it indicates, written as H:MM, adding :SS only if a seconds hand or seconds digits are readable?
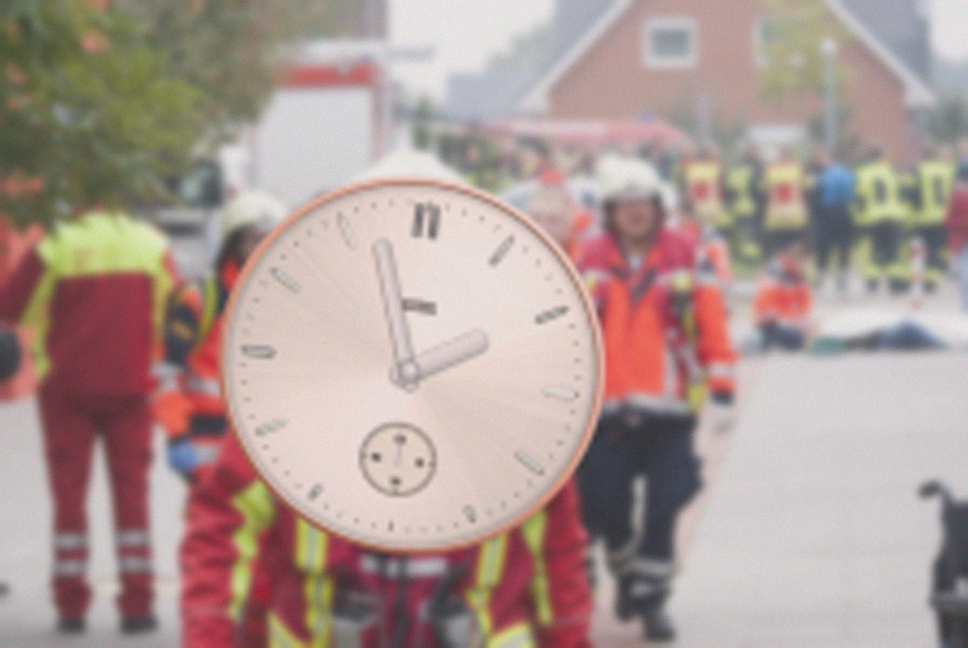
1:57
